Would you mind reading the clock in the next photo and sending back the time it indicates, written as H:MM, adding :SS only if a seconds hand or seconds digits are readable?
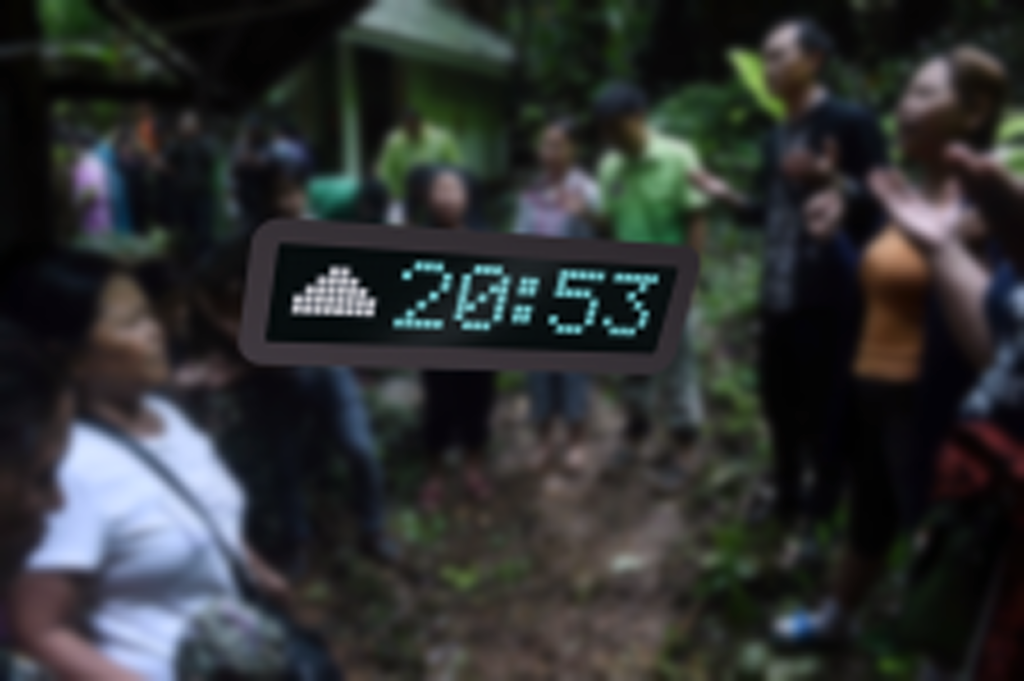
20:53
